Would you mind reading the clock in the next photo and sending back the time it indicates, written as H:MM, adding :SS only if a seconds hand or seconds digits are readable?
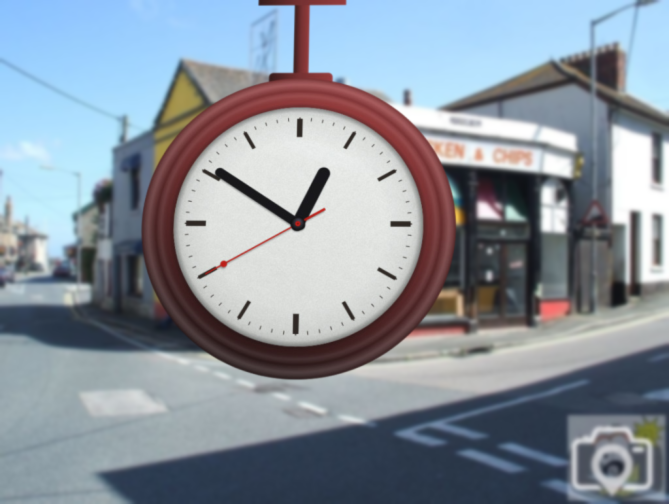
12:50:40
